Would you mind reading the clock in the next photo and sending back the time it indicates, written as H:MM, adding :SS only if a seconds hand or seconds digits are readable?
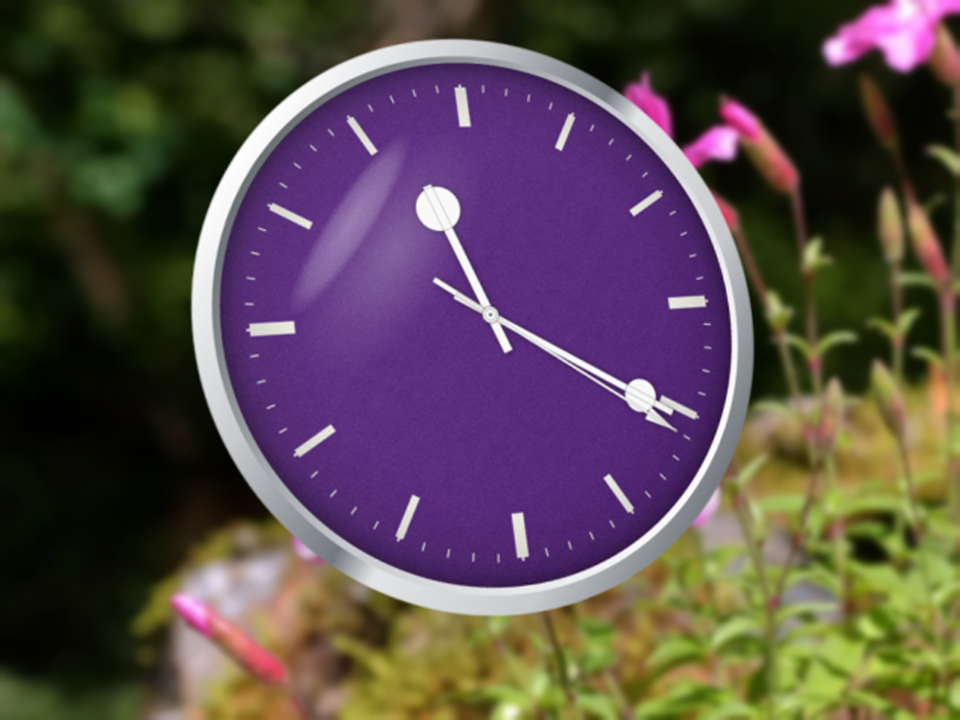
11:20:21
